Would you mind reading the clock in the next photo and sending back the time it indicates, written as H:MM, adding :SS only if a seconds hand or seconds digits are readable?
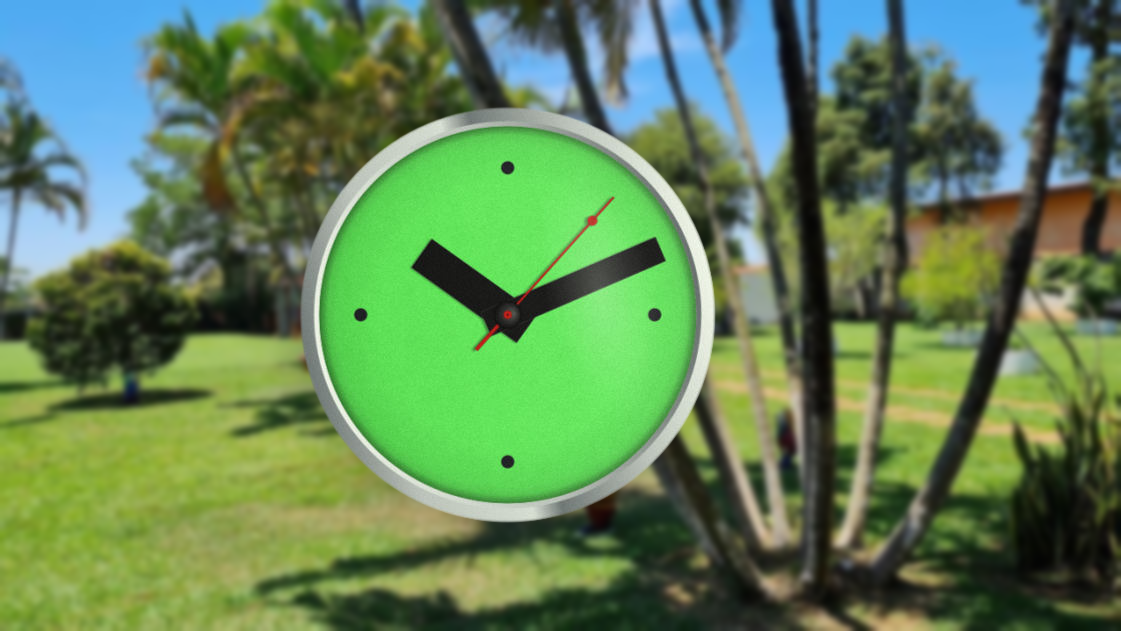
10:11:07
